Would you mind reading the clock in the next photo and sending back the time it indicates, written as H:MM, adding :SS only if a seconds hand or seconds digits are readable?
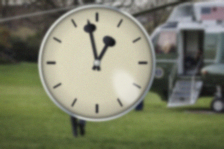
12:58
